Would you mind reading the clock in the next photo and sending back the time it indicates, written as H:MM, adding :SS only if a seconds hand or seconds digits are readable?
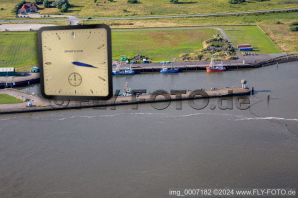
3:17
